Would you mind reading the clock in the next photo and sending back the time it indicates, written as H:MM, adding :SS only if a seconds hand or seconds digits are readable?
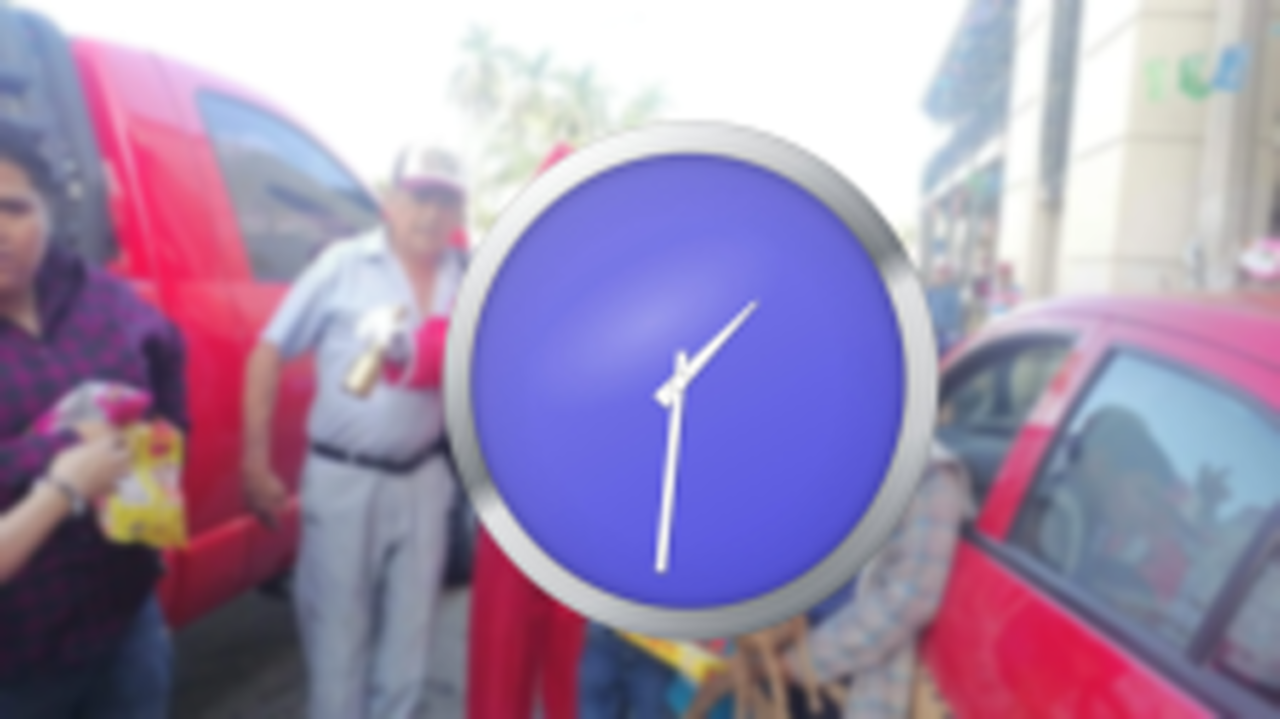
1:31
